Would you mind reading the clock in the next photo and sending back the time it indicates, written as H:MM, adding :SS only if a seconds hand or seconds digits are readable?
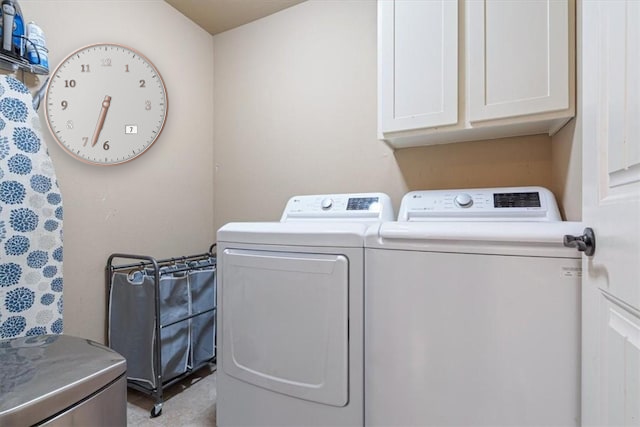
6:33
